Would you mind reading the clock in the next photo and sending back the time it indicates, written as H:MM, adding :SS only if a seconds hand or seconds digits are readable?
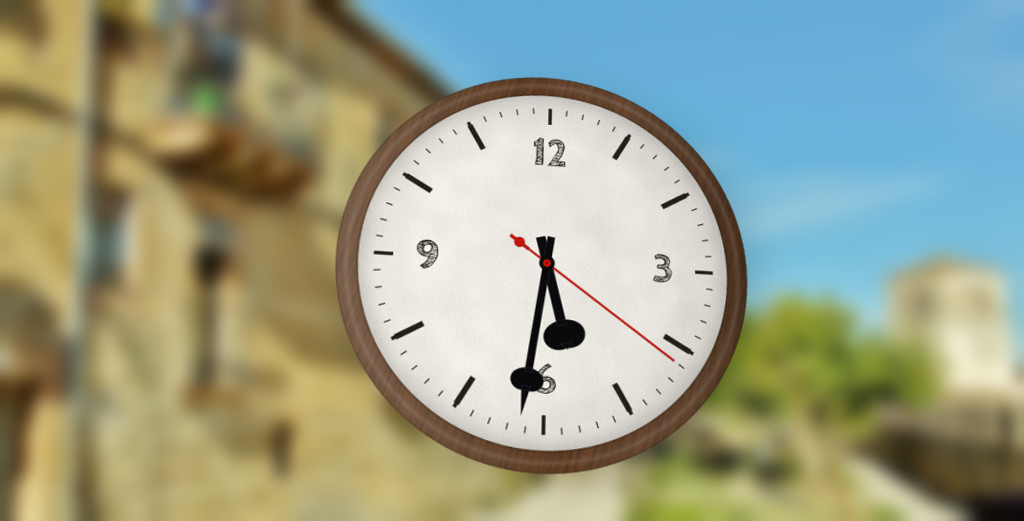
5:31:21
